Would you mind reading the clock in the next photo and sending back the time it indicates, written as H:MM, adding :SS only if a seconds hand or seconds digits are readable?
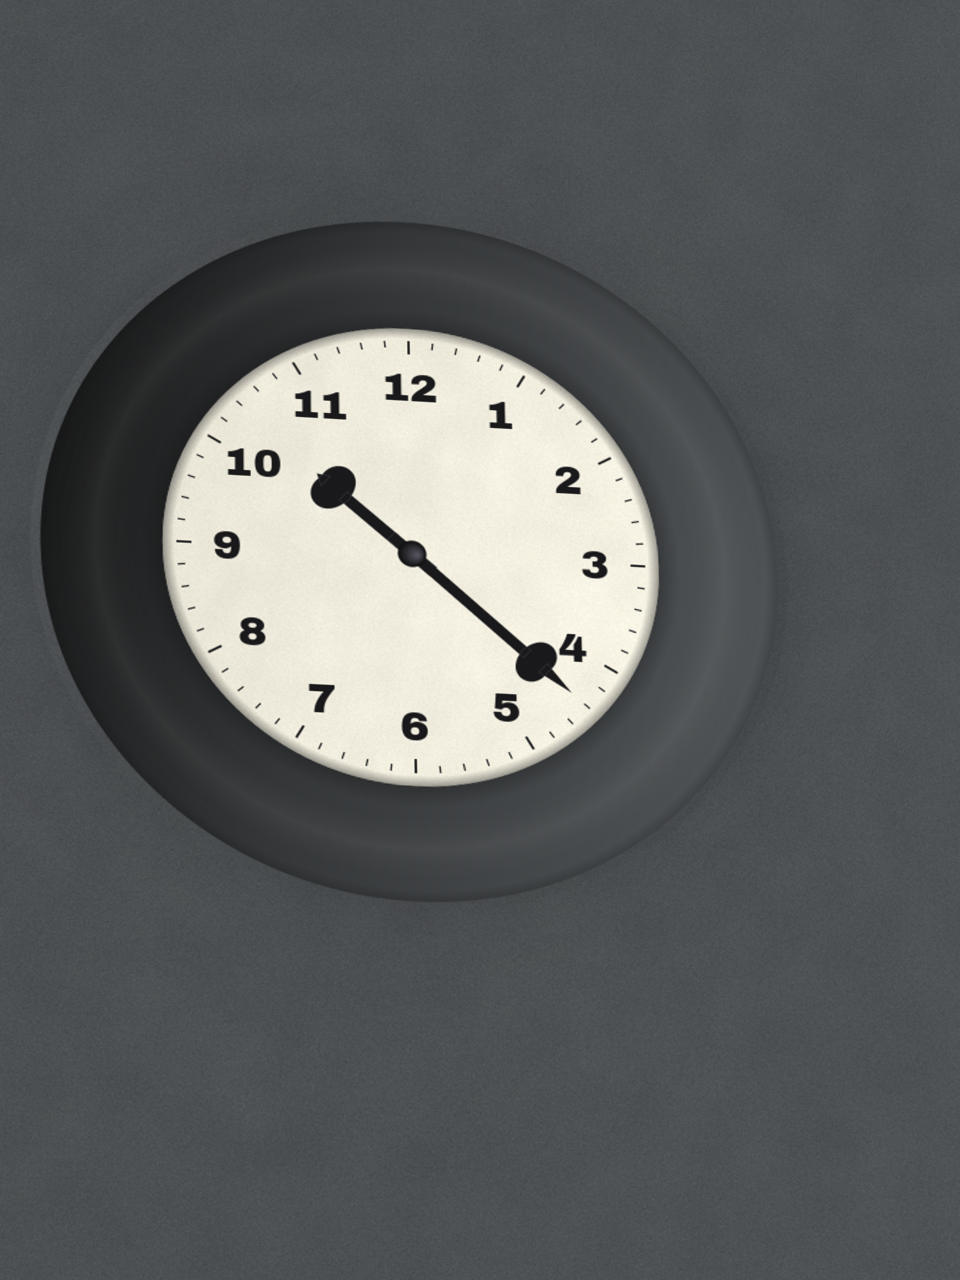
10:22
